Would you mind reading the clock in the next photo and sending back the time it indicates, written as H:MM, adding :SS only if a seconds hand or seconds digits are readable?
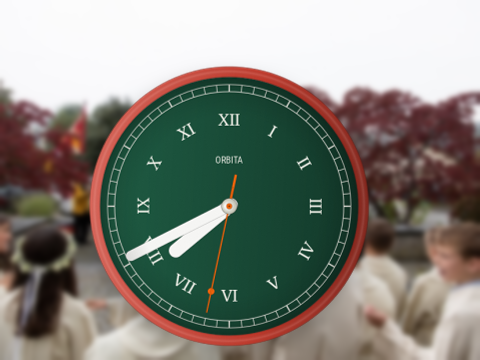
7:40:32
